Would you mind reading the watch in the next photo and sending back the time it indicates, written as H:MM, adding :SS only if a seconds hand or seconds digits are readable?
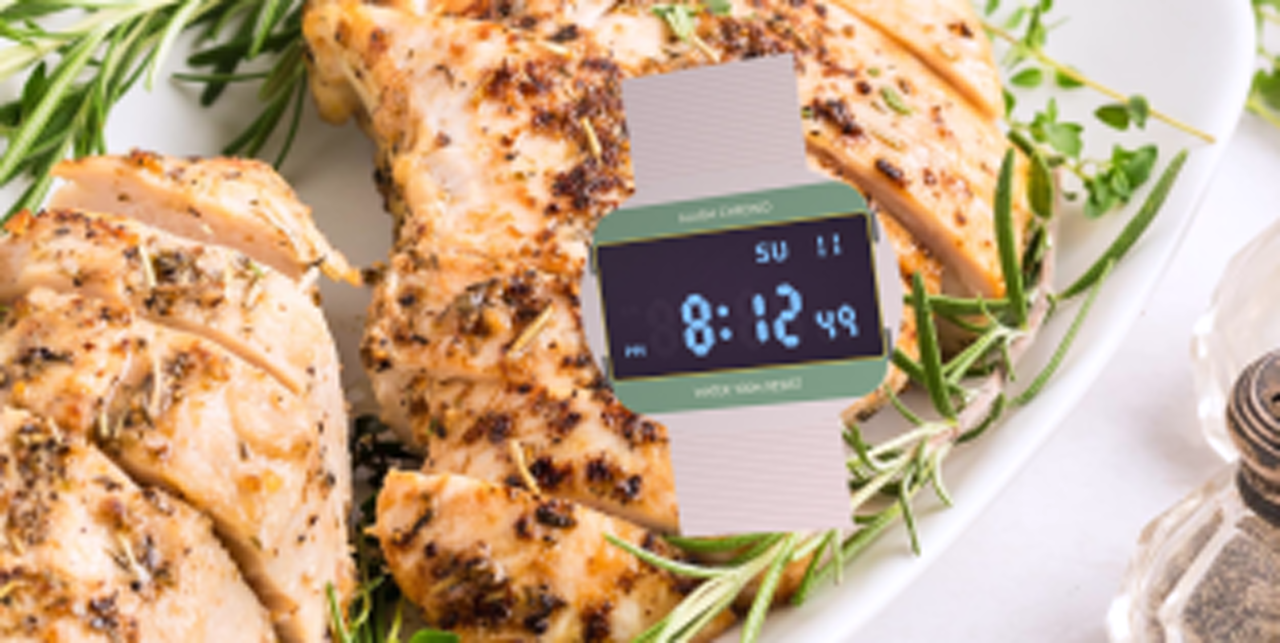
8:12:49
